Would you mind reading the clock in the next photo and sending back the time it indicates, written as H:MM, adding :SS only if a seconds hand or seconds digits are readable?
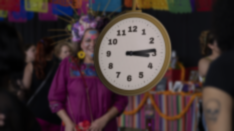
3:14
